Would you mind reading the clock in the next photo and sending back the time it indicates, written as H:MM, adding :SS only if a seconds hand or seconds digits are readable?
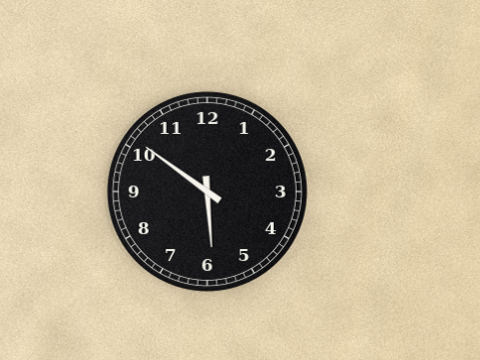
5:51
